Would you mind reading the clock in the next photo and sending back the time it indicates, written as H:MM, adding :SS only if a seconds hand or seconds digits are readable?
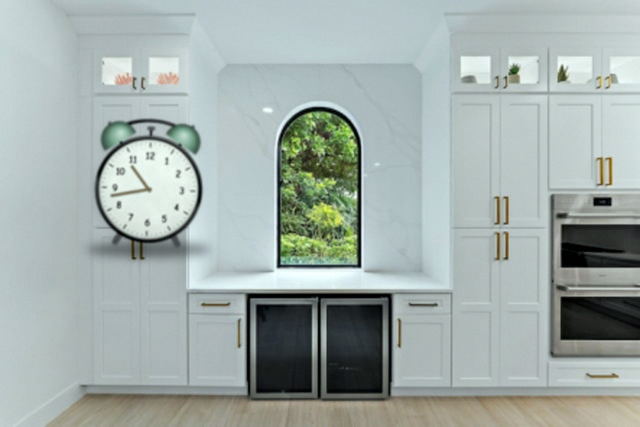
10:43
